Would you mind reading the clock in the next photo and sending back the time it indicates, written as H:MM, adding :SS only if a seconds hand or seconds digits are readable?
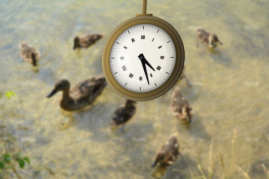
4:27
